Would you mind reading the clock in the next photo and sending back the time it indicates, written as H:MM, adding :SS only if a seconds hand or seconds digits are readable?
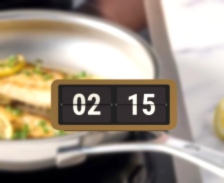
2:15
